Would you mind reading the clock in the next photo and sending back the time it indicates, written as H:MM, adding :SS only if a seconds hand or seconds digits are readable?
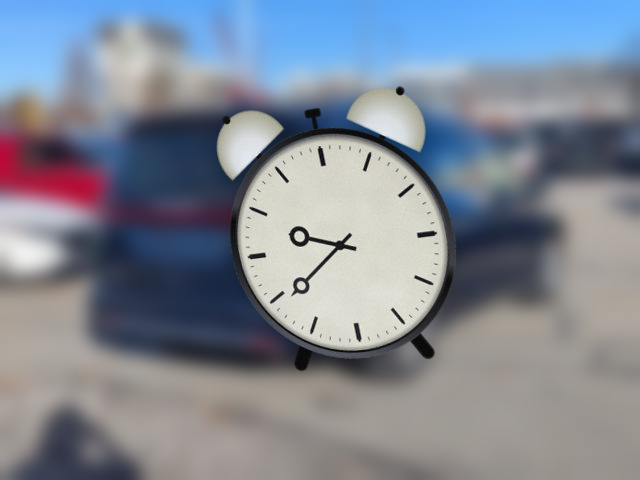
9:39
